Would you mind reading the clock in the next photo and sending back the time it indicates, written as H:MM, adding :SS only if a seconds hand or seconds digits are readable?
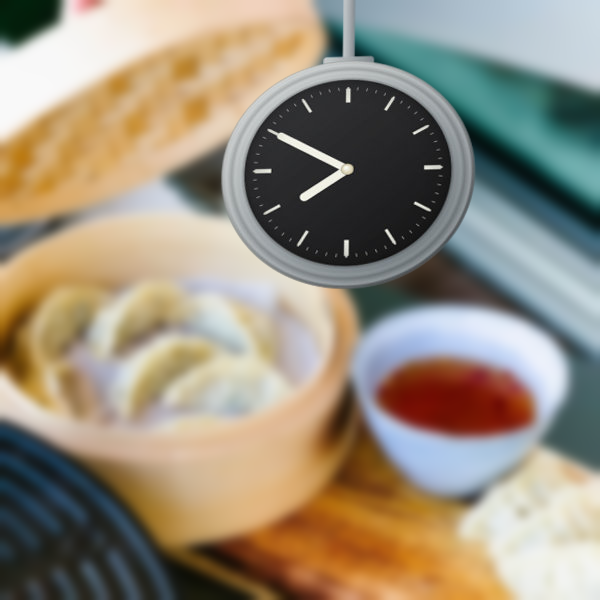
7:50
